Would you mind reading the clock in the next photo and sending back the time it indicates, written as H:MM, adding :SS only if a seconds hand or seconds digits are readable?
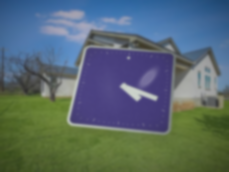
4:18
